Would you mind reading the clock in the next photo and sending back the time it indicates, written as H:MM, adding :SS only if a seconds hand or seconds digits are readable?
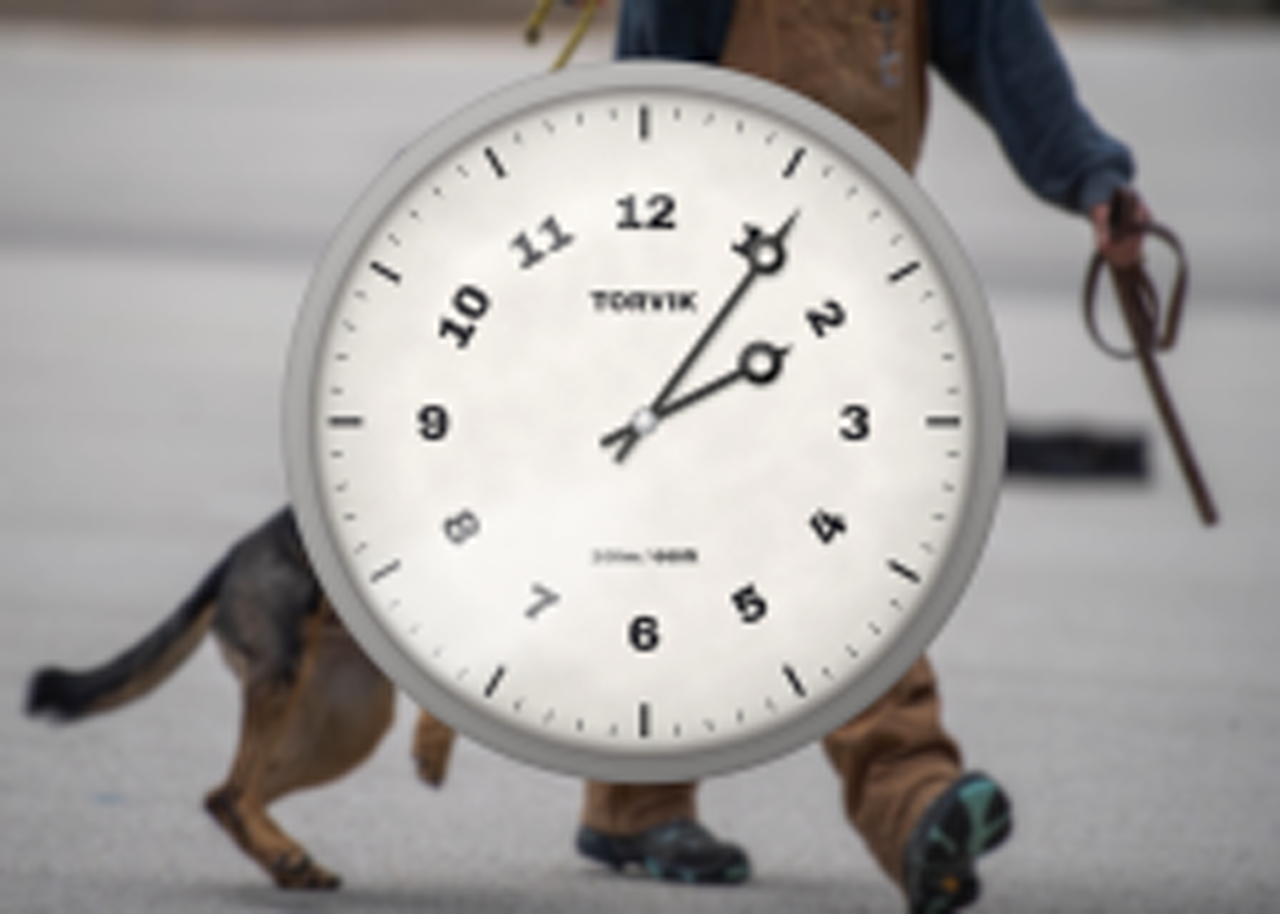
2:06
